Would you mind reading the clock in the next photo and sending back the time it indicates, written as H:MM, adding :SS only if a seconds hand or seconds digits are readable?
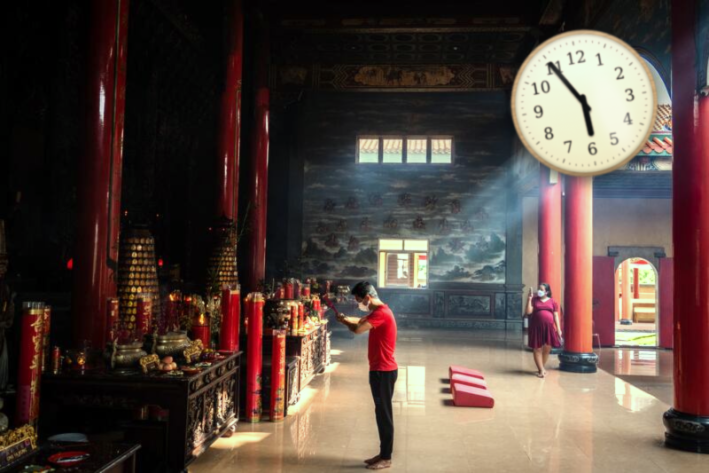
5:55
